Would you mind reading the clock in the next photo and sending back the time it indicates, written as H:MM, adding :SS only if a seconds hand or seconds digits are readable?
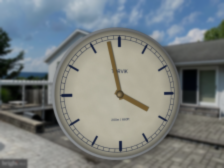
3:58
